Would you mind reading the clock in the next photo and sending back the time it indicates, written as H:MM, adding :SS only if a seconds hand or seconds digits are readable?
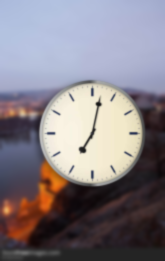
7:02
